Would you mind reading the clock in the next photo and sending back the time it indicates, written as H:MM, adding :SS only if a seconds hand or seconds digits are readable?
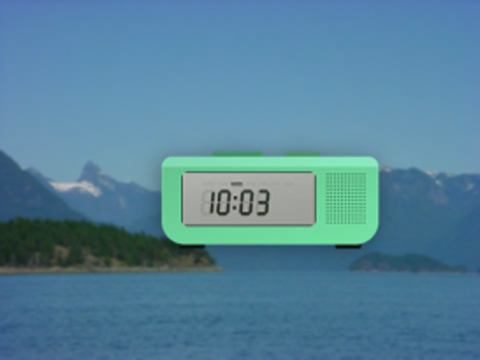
10:03
